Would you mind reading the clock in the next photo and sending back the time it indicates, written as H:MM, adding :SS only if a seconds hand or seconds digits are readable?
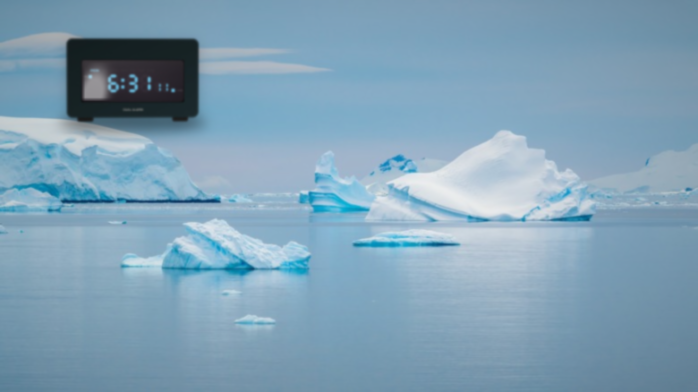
6:31
